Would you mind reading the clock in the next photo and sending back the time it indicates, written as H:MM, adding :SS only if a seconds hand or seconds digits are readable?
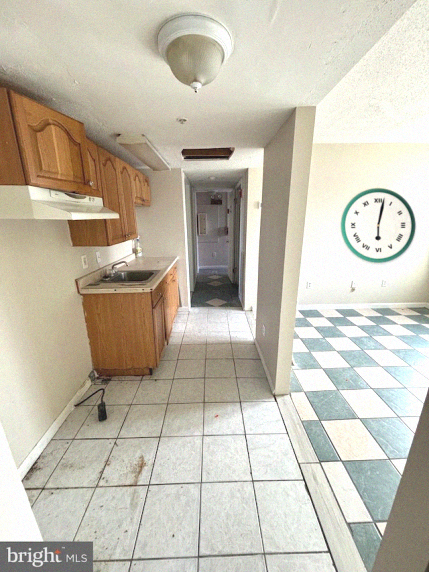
6:02
